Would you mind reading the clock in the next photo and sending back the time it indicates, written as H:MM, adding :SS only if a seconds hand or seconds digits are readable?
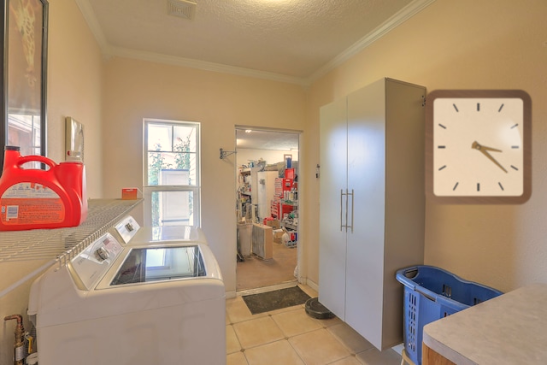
3:22
